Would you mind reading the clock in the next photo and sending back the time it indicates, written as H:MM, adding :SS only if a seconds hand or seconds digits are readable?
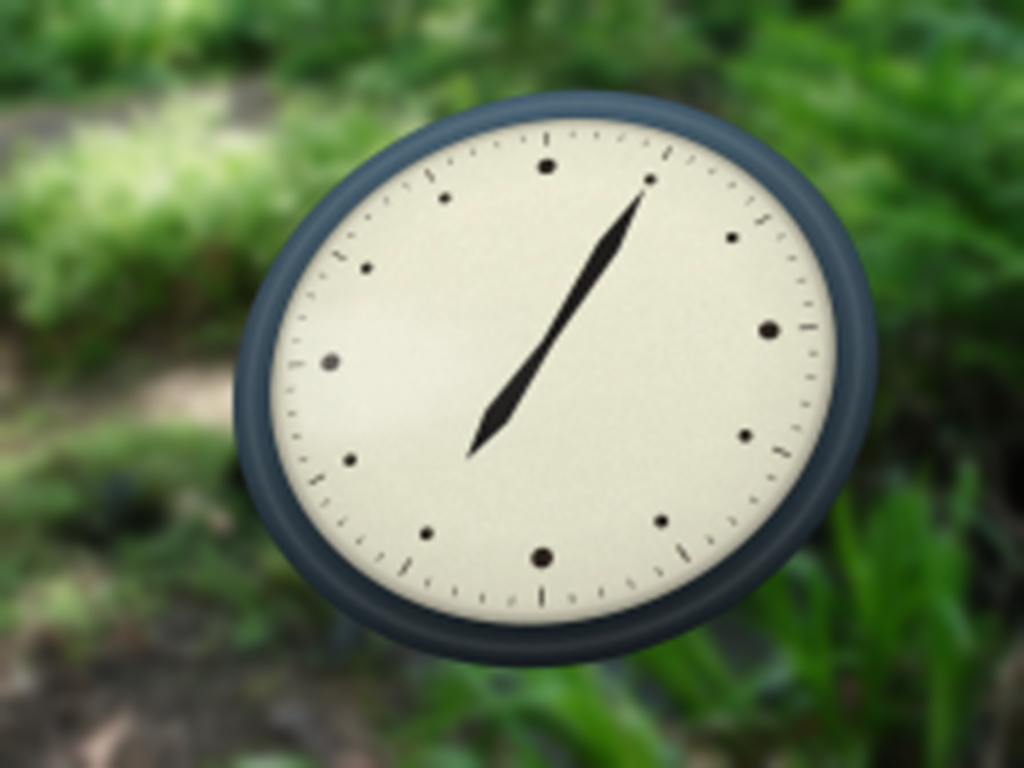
7:05
